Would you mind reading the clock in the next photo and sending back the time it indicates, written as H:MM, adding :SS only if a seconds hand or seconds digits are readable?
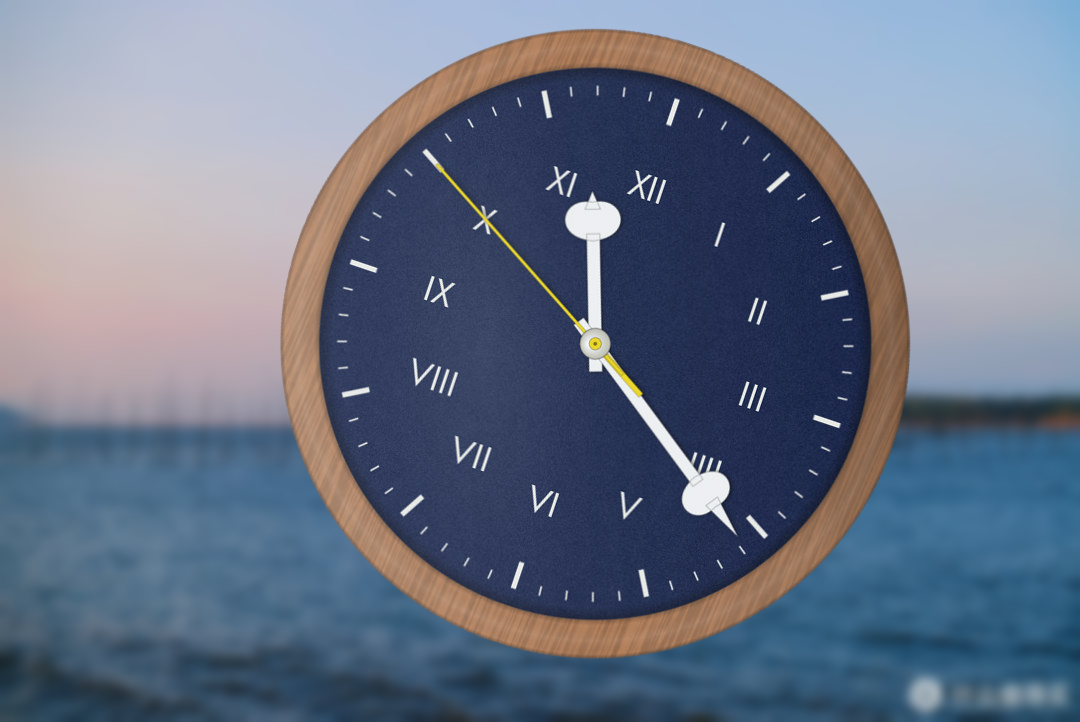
11:20:50
